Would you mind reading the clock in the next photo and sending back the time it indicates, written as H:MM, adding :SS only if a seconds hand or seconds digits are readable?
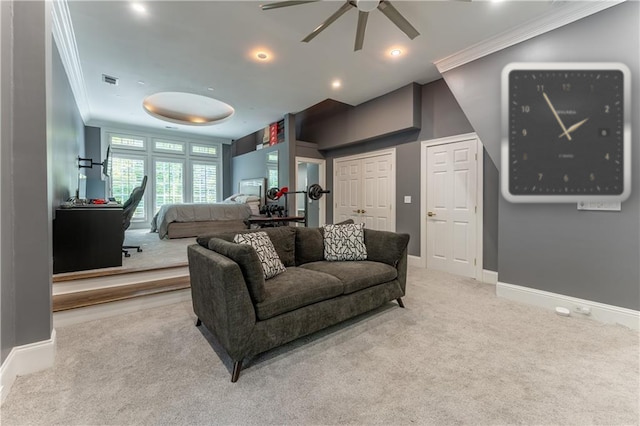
1:55
